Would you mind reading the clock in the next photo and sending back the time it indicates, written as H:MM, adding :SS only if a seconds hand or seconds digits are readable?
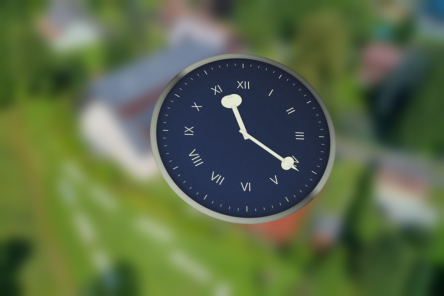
11:21
